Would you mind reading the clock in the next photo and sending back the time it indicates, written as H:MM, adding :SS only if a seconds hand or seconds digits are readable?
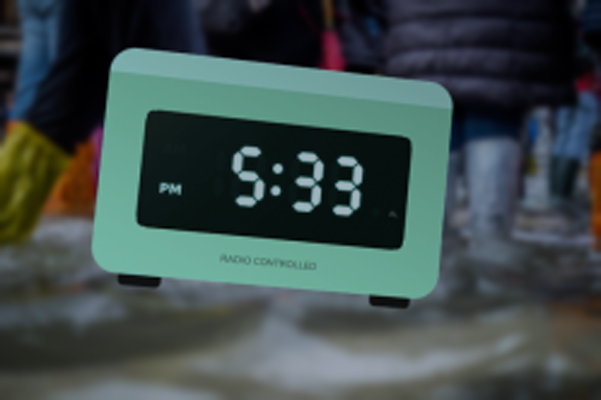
5:33
